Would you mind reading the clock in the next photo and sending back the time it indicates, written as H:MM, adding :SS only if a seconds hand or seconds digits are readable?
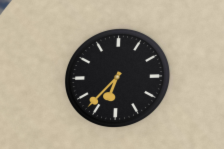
6:37
